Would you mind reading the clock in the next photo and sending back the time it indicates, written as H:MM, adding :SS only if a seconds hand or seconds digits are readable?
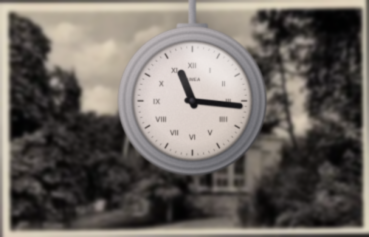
11:16
